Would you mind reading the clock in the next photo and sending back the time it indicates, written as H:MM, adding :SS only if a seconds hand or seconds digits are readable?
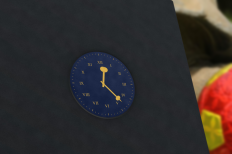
12:23
